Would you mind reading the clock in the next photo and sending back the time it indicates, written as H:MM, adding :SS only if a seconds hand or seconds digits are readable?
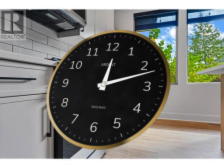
12:12
